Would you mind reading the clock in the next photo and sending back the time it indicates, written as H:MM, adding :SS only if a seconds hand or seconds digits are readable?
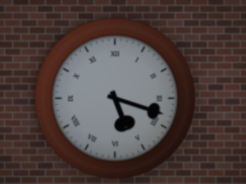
5:18
